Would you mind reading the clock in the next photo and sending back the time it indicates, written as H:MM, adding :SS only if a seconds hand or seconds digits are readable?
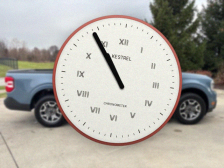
10:54
